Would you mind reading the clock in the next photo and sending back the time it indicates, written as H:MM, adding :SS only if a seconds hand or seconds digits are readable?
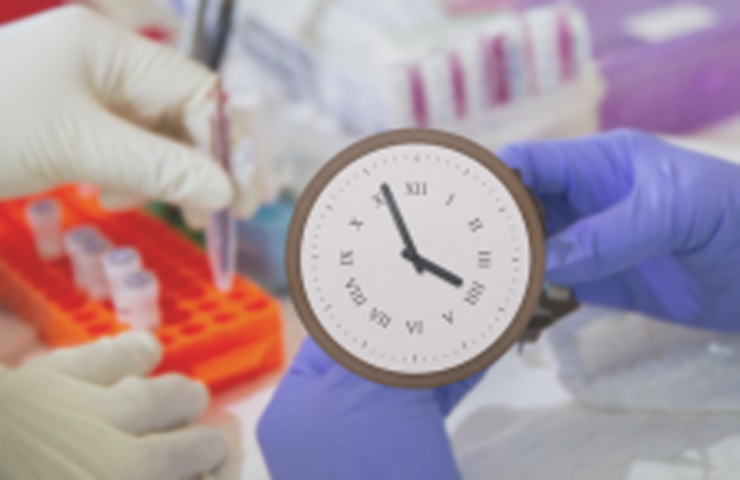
3:56
